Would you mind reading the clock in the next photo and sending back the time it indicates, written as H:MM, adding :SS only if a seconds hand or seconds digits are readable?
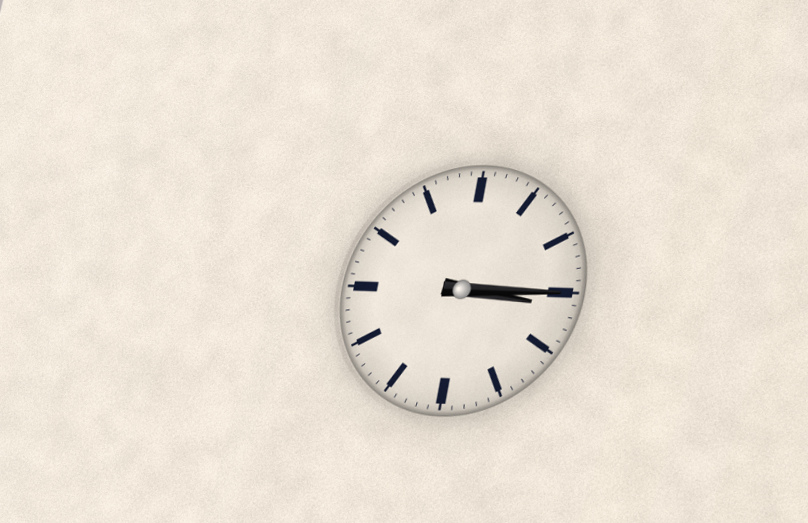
3:15
